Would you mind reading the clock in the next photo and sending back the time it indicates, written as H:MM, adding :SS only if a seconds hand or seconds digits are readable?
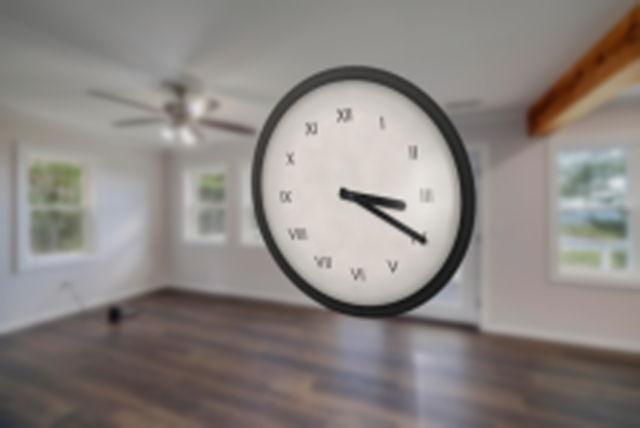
3:20
